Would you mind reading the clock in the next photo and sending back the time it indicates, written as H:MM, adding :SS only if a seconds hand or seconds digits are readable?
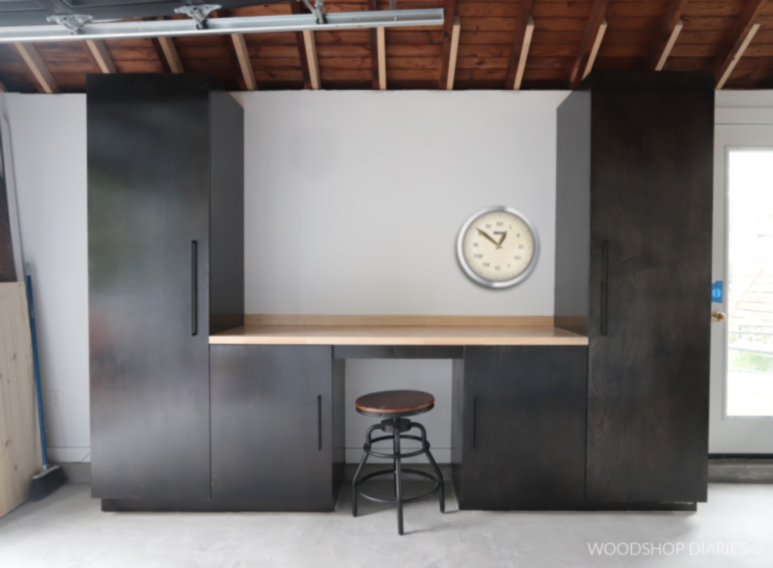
12:51
